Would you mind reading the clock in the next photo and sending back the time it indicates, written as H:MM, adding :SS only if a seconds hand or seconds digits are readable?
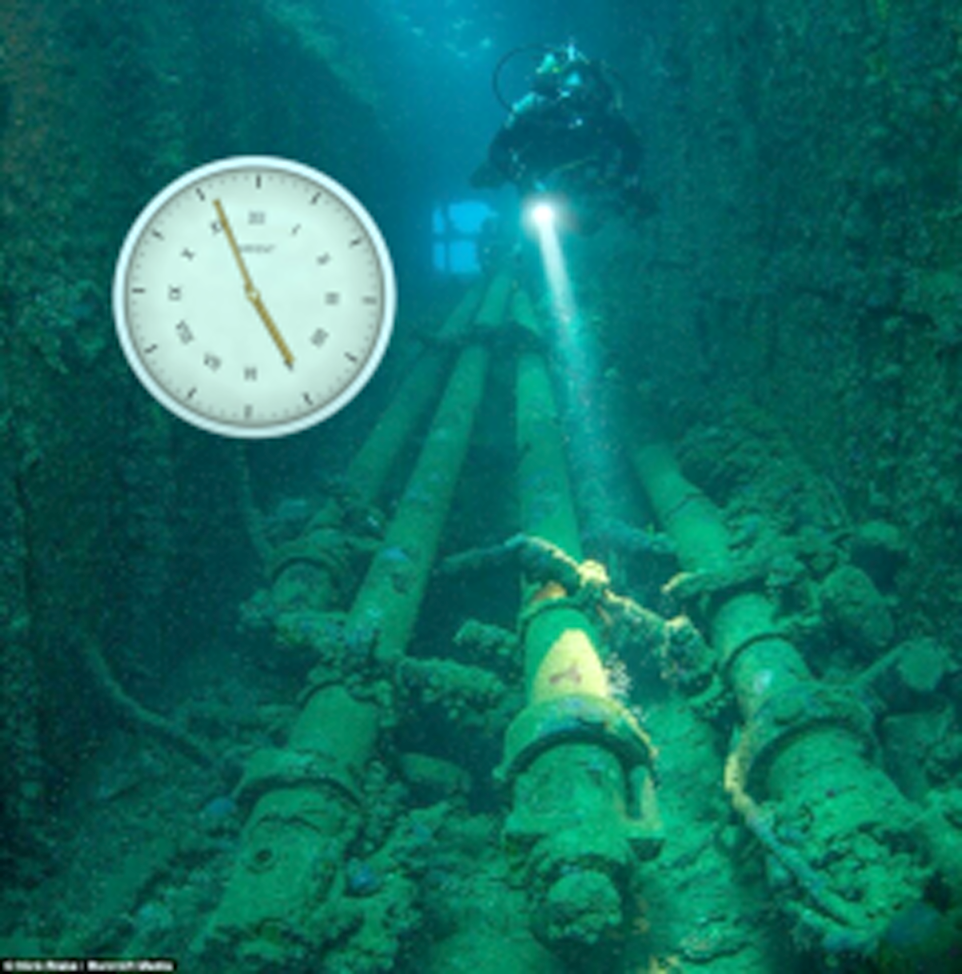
4:56
